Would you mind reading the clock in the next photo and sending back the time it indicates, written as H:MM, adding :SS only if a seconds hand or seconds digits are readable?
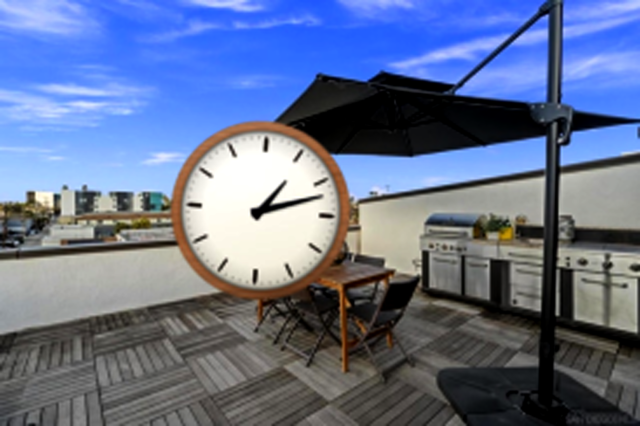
1:12
